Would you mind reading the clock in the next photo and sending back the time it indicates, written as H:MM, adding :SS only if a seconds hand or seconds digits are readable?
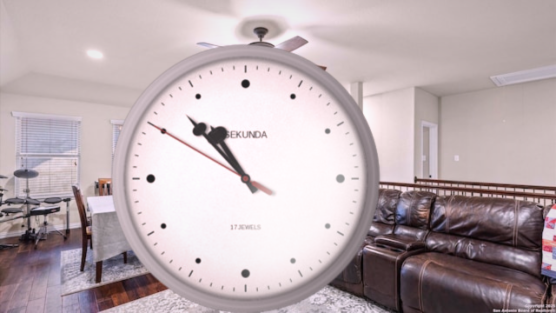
10:52:50
